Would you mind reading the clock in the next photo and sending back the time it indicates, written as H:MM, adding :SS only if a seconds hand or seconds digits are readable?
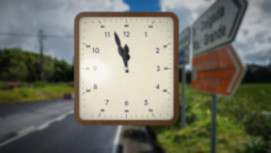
11:57
